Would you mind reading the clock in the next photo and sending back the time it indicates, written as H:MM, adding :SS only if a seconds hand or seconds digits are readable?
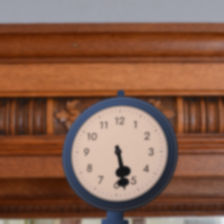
5:28
